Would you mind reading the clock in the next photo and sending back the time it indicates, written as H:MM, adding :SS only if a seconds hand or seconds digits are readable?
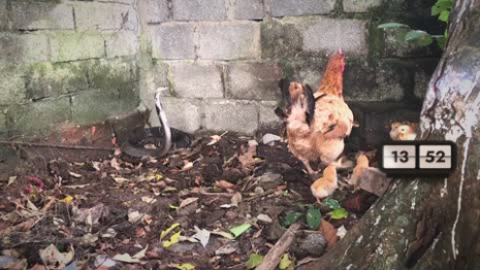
13:52
